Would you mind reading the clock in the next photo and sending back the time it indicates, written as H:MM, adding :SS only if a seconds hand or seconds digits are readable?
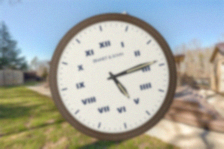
5:14
